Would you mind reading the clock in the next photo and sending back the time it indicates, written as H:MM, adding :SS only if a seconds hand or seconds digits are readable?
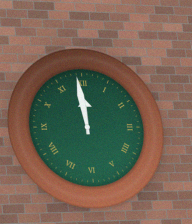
11:59
